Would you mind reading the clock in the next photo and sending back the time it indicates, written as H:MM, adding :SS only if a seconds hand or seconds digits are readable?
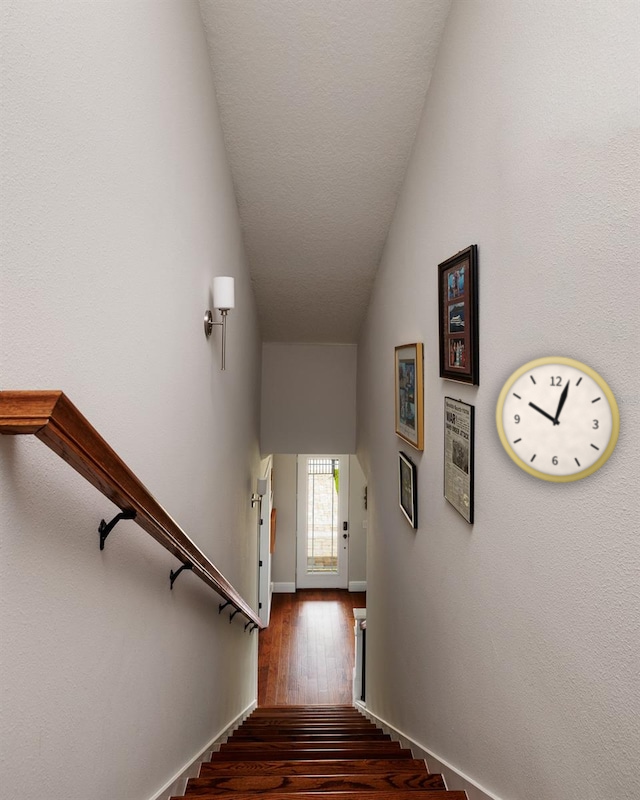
10:03
